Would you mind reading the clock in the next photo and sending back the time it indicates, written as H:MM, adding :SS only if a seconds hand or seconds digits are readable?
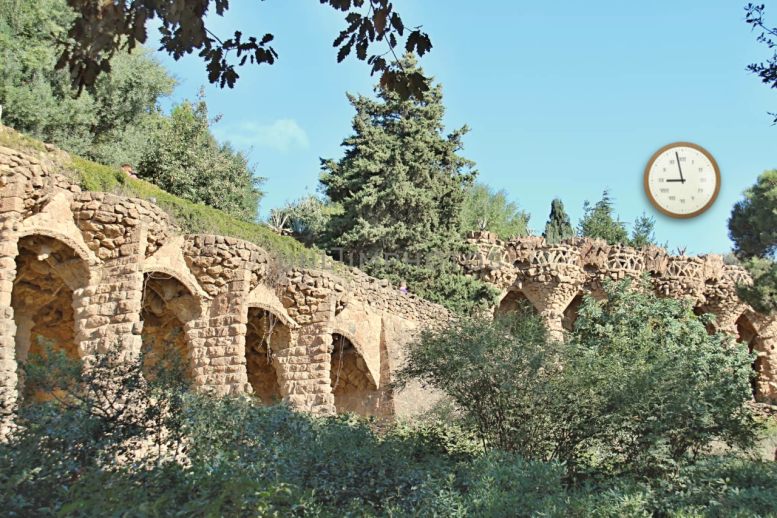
8:58
